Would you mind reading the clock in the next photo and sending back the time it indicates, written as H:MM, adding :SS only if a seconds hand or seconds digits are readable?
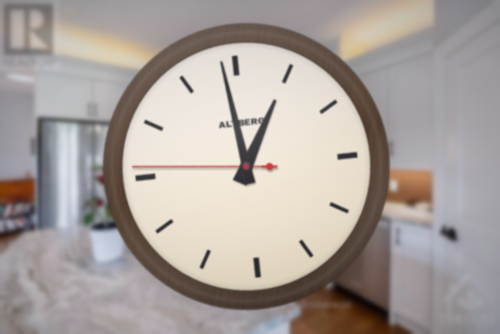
12:58:46
